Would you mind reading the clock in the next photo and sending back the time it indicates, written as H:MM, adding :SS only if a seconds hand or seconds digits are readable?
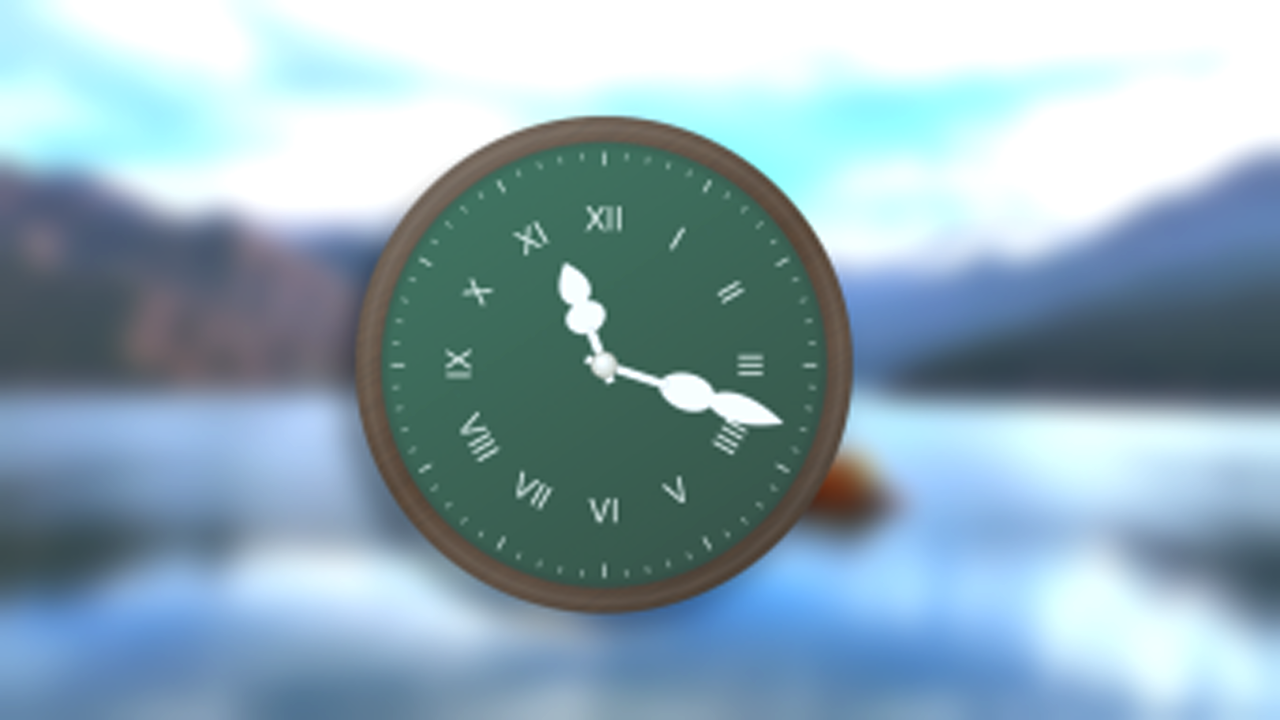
11:18
